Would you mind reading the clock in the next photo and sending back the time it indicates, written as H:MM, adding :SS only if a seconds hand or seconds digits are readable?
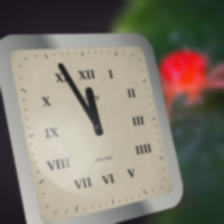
11:56
